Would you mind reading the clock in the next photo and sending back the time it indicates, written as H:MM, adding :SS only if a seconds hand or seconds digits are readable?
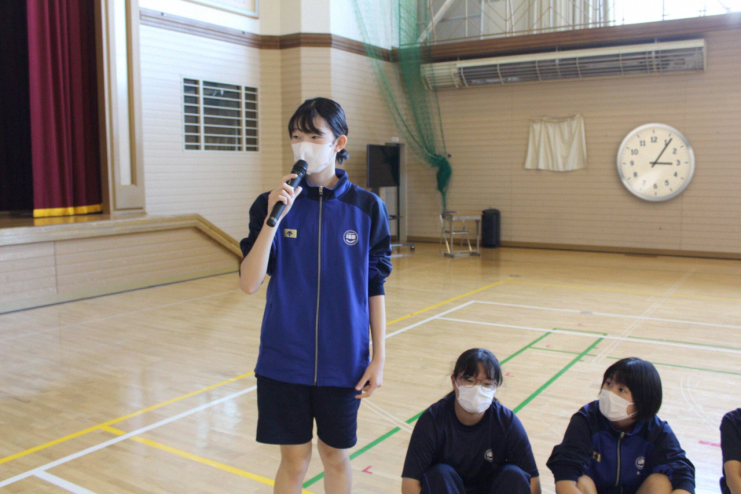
3:06
